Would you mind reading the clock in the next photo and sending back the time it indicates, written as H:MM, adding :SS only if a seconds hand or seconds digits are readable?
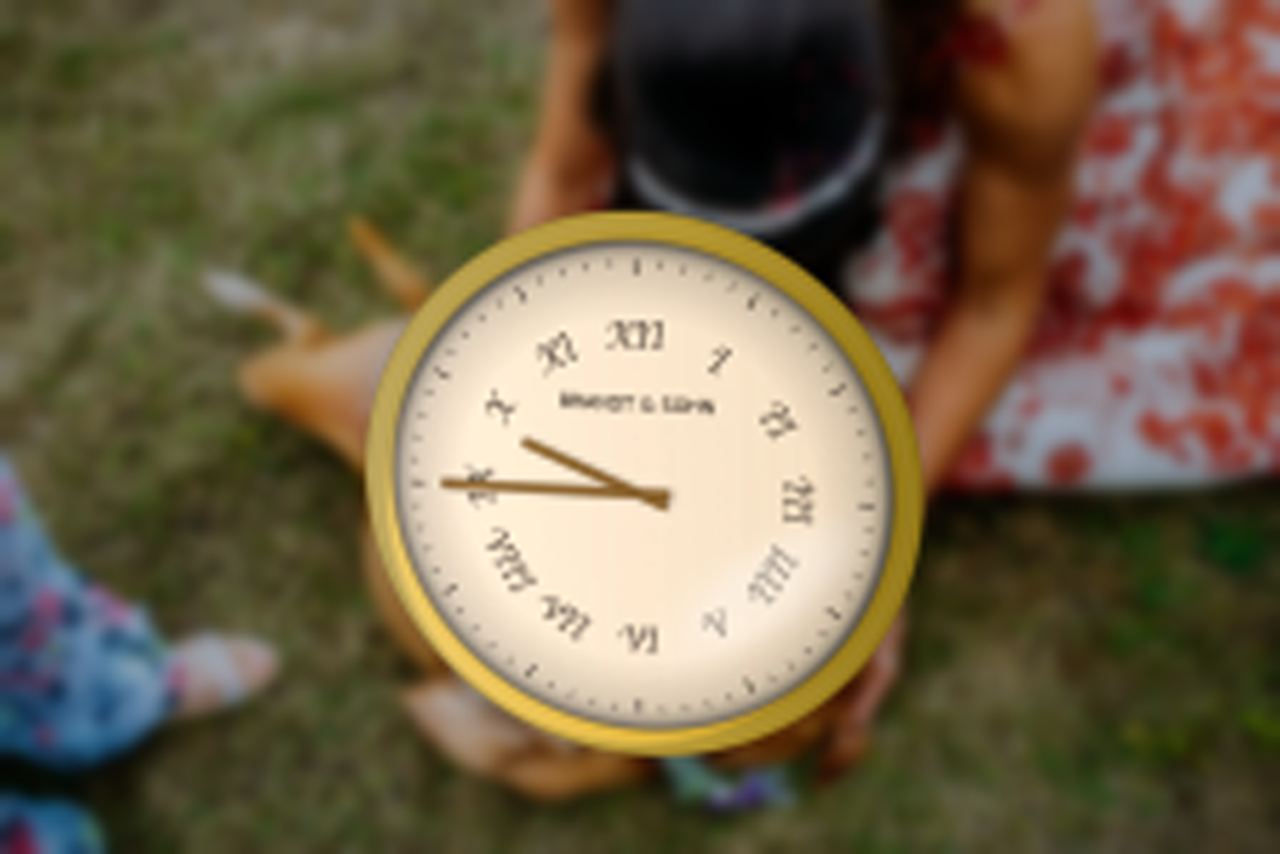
9:45
